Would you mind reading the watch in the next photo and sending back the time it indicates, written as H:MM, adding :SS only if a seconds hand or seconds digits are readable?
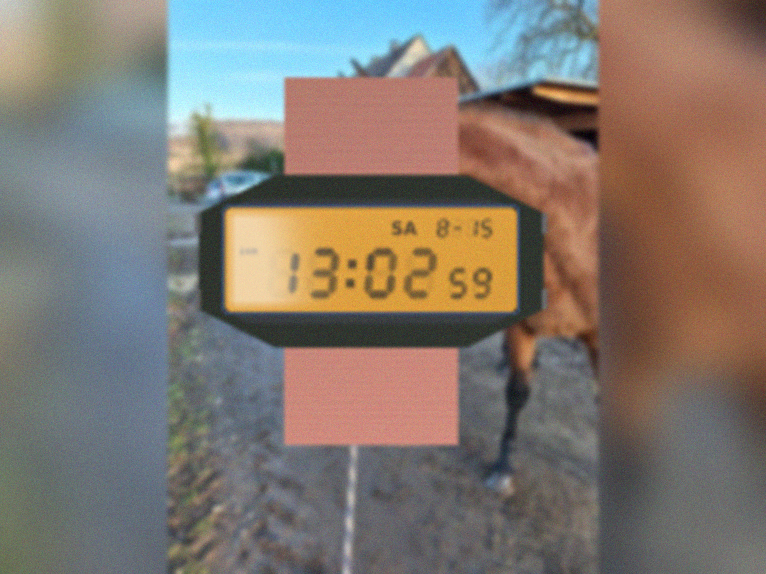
13:02:59
